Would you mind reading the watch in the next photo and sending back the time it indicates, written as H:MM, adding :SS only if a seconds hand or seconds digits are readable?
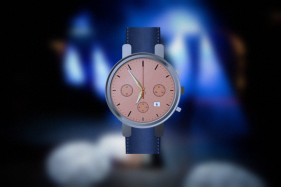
6:54
